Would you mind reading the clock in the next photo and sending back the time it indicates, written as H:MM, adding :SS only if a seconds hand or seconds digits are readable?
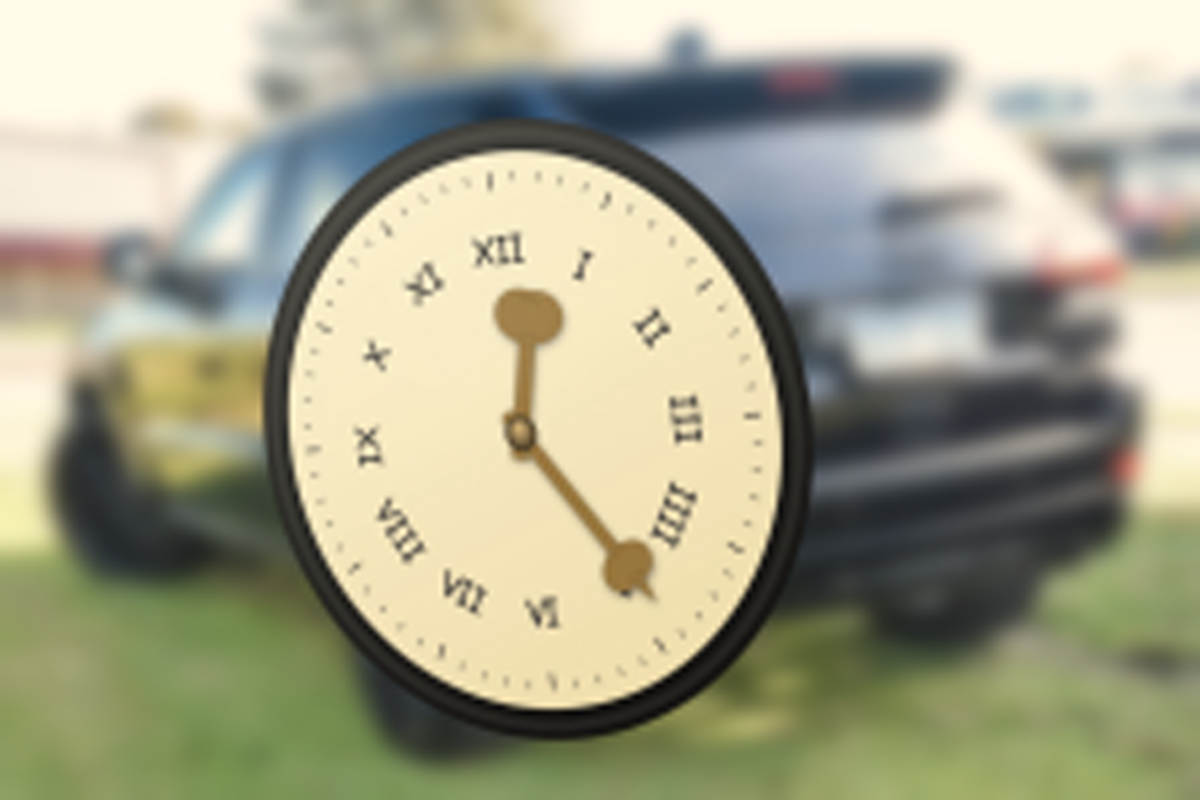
12:24
